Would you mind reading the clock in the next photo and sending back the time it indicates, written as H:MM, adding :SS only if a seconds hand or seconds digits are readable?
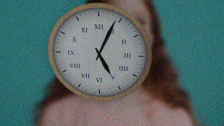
5:04
